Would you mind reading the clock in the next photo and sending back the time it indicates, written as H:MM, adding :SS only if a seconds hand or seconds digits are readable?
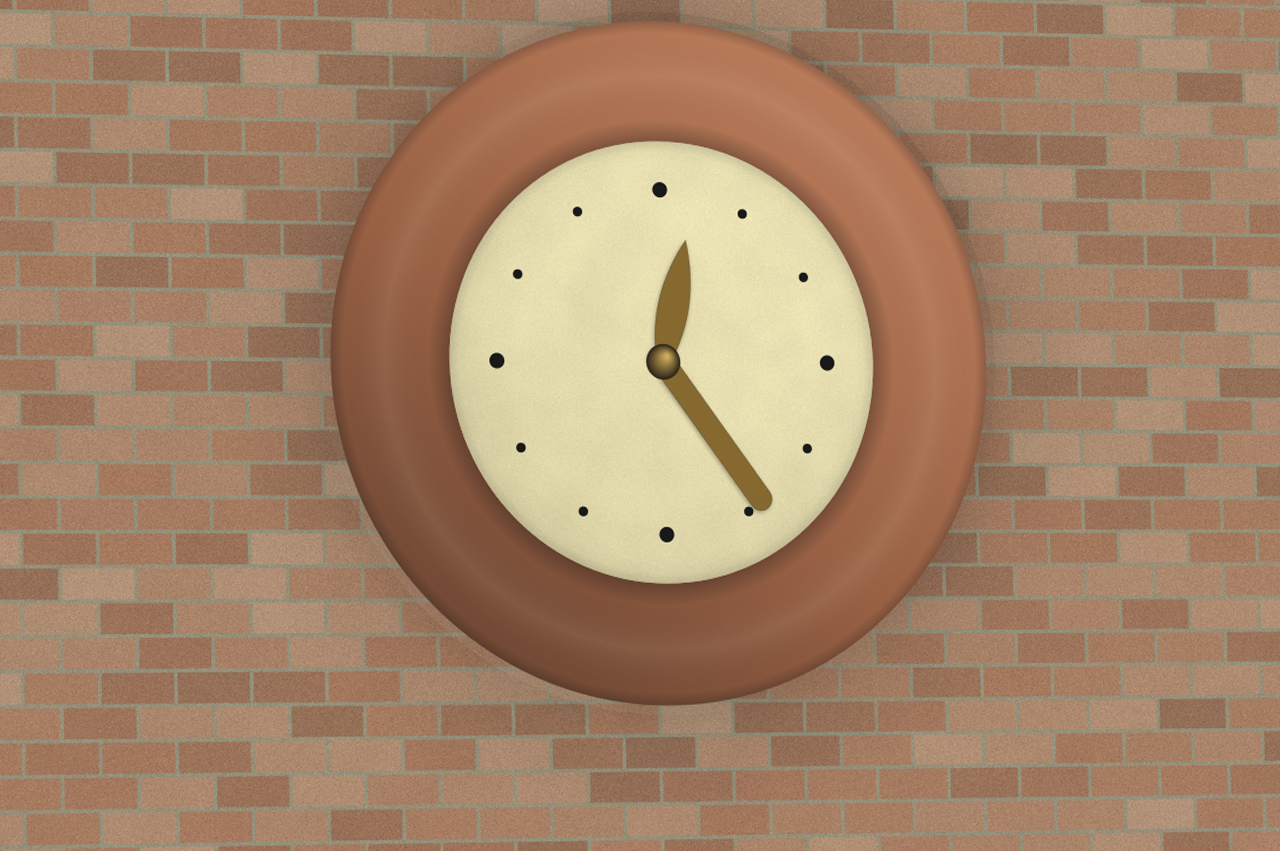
12:24
